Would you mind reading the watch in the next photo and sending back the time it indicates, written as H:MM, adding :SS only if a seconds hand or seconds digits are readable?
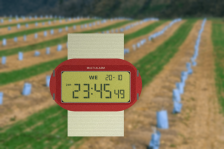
23:45:49
